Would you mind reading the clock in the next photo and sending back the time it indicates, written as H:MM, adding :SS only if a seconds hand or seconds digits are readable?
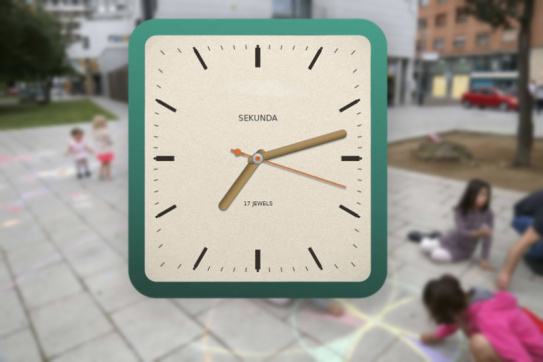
7:12:18
